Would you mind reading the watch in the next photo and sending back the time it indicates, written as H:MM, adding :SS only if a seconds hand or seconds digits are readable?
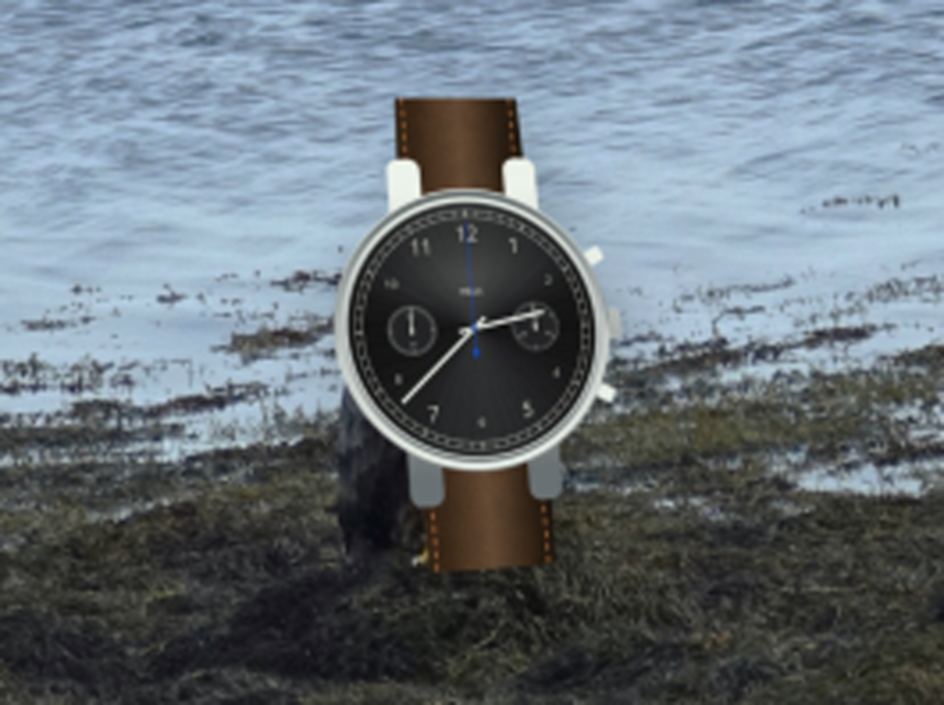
2:38
